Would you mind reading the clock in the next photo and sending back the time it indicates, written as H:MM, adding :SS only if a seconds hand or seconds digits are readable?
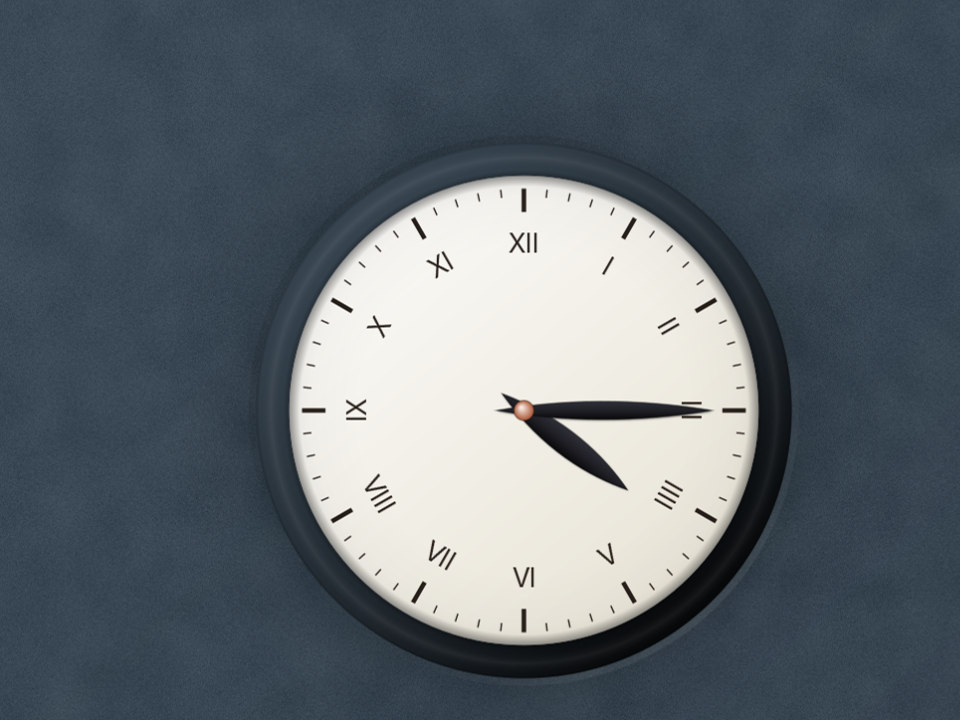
4:15
